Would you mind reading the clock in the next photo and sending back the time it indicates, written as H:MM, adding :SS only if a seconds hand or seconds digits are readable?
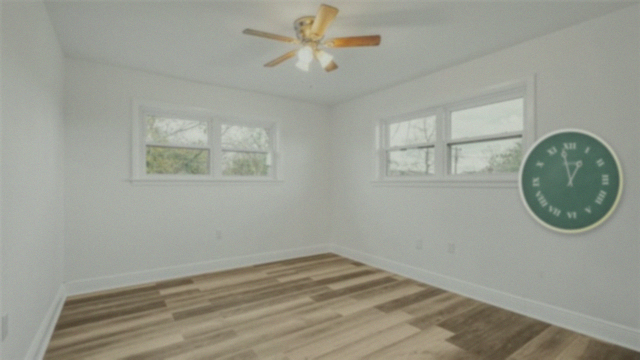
12:58
